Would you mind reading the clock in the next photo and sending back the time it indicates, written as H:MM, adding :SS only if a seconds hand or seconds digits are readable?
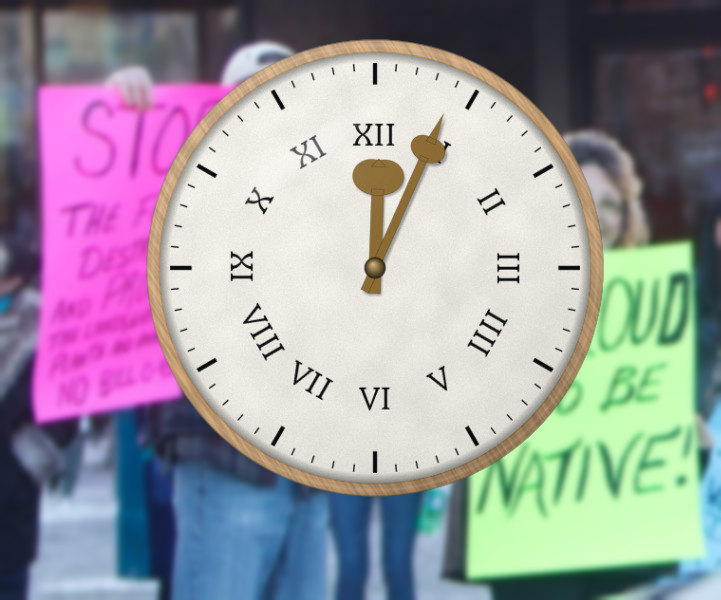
12:04
